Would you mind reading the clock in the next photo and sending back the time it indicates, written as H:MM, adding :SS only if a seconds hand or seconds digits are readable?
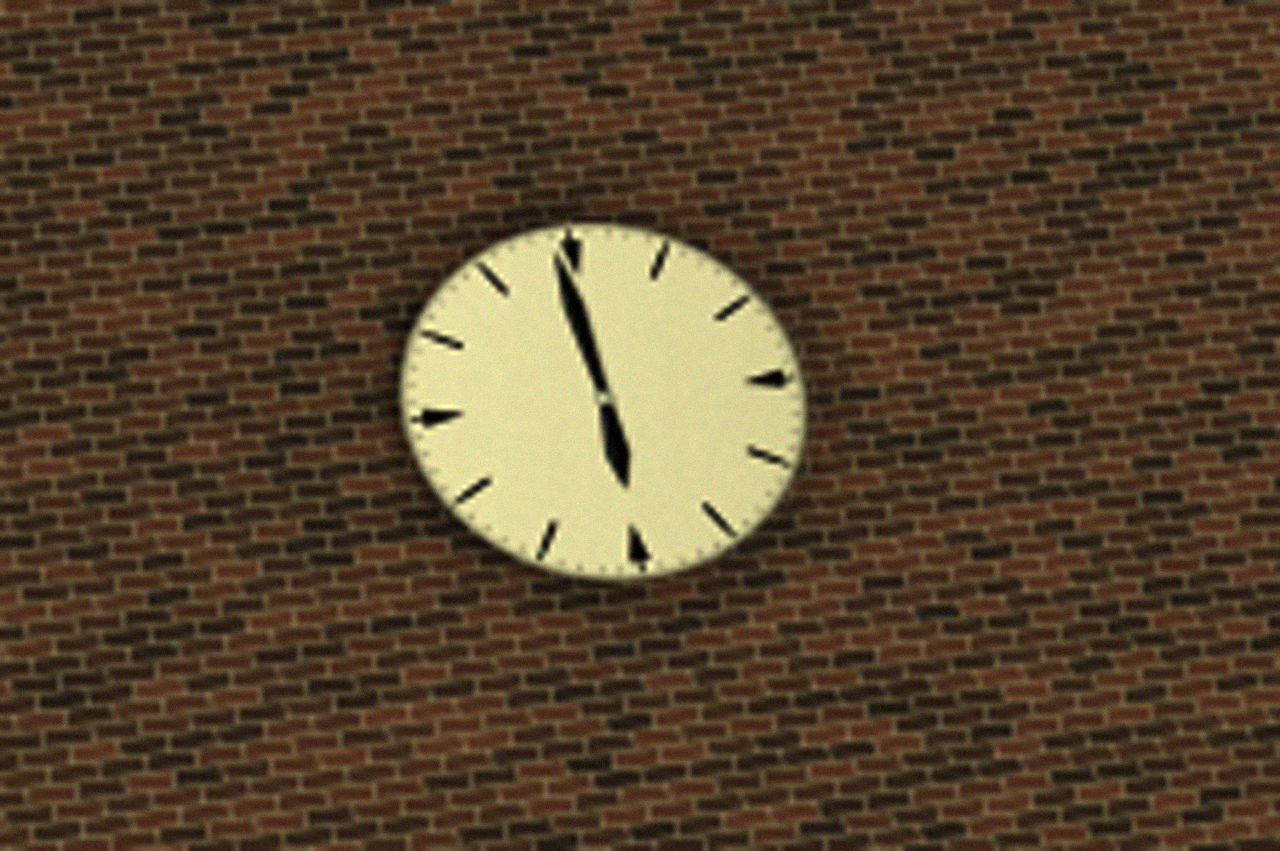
5:59
